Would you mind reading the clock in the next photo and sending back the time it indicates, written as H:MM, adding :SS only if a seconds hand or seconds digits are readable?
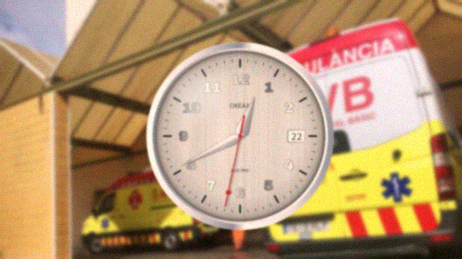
12:40:32
